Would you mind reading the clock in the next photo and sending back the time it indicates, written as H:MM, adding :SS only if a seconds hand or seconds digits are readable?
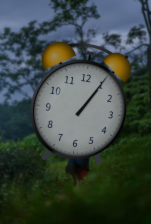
1:05
